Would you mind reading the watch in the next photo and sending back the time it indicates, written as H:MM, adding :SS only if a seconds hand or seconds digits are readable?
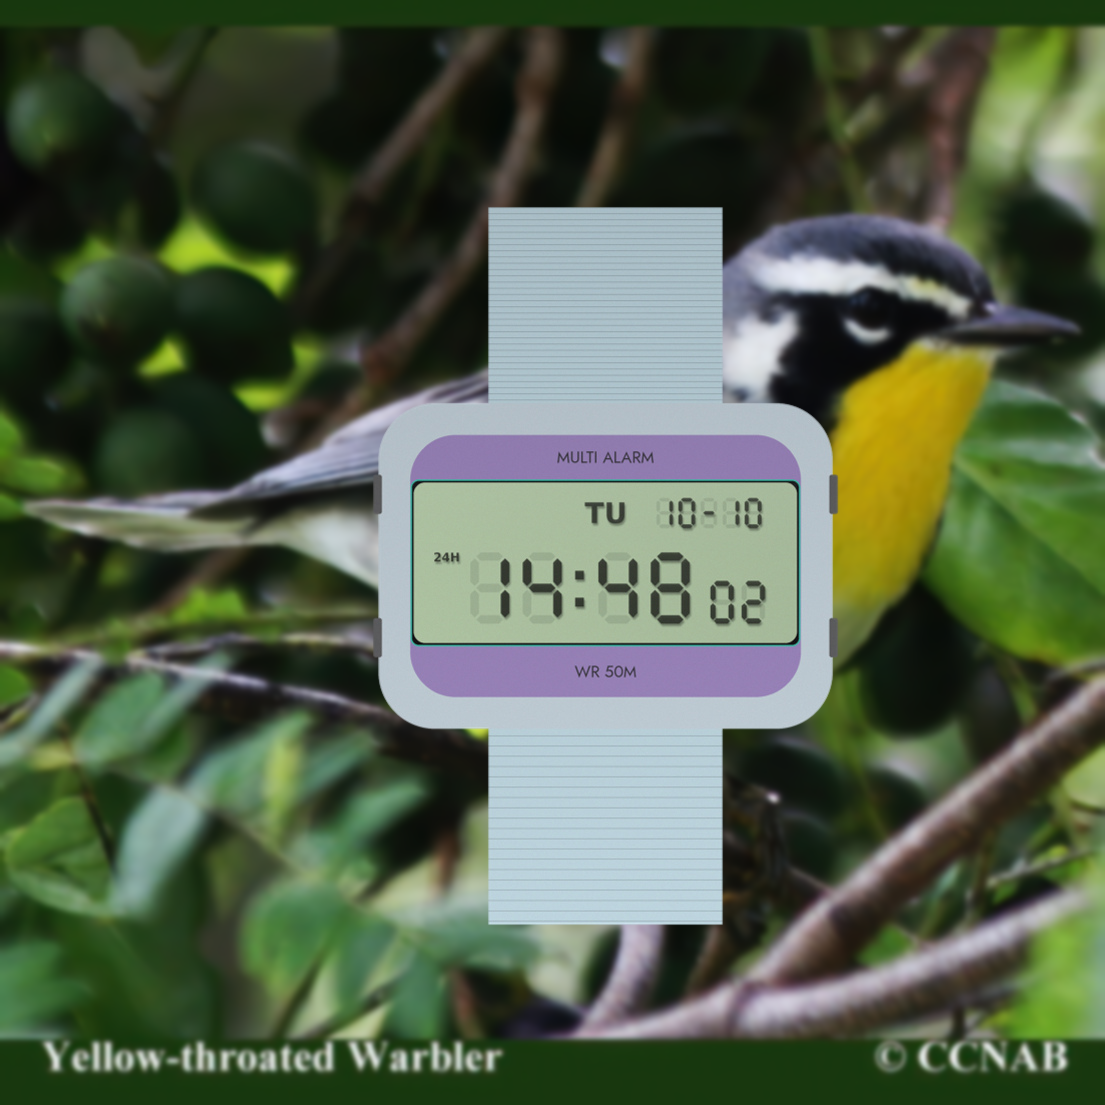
14:48:02
